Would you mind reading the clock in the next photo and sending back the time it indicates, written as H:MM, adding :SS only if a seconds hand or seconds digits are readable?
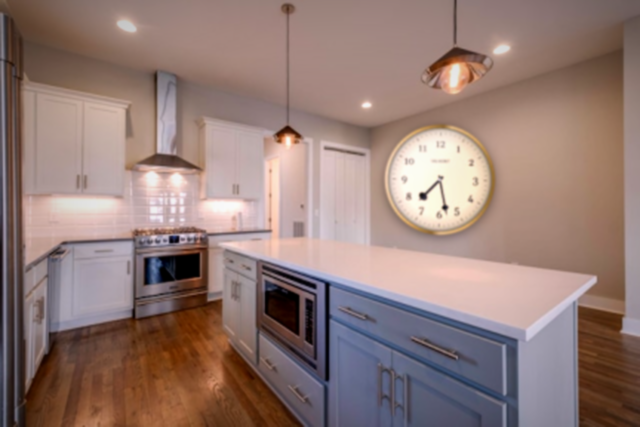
7:28
